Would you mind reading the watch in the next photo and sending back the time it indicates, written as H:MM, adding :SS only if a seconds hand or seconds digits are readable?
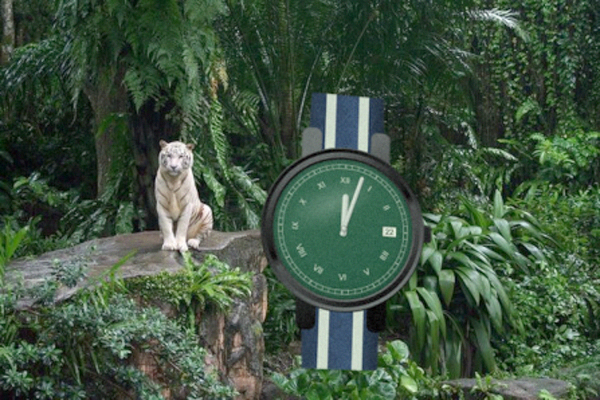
12:03
